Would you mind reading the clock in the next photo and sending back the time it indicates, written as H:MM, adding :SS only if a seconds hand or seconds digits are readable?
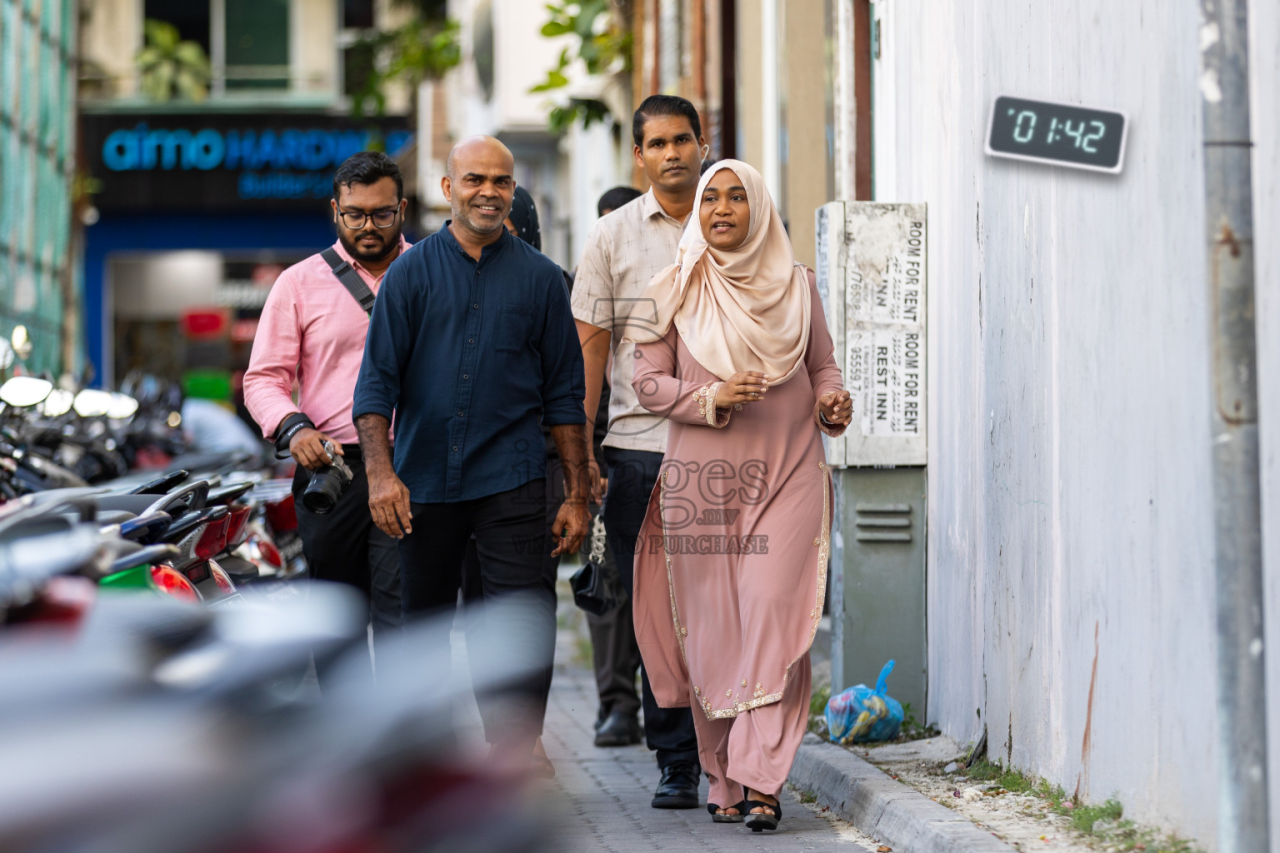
1:42
